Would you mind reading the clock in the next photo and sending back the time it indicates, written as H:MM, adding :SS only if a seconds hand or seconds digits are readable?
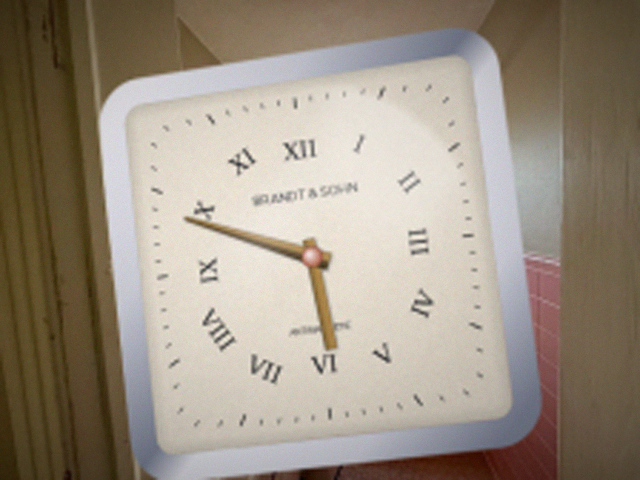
5:49
